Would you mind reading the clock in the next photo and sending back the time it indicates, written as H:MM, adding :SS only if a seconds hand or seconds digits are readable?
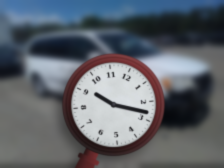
9:13
